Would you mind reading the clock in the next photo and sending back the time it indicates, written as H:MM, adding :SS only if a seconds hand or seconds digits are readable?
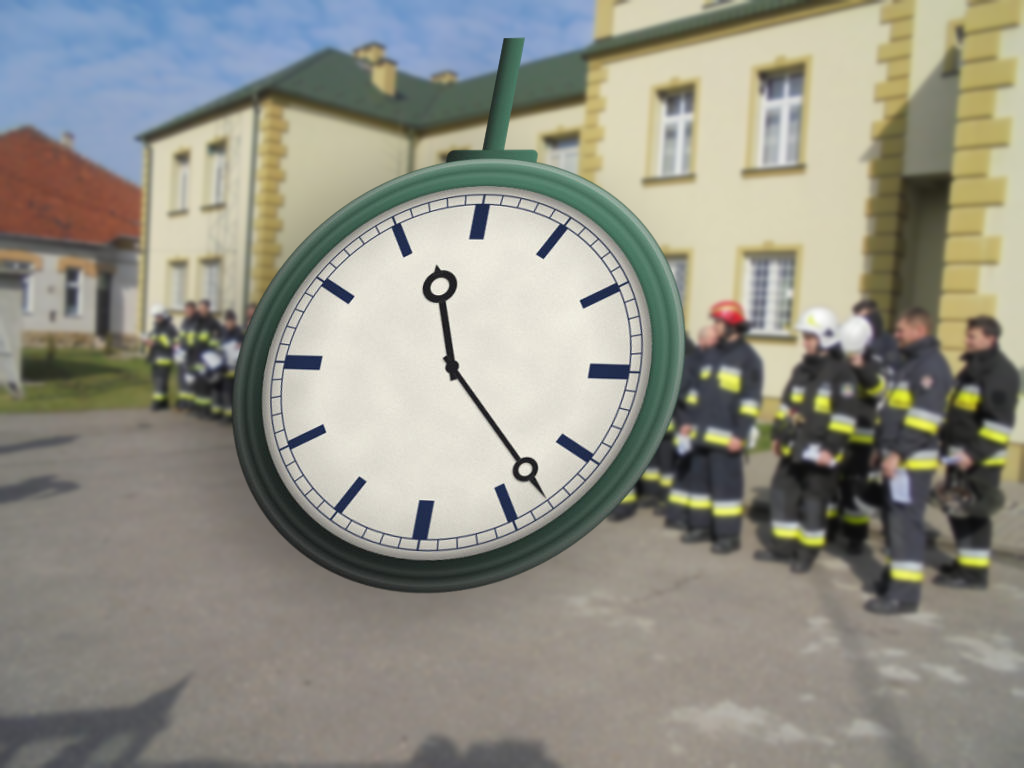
11:23
